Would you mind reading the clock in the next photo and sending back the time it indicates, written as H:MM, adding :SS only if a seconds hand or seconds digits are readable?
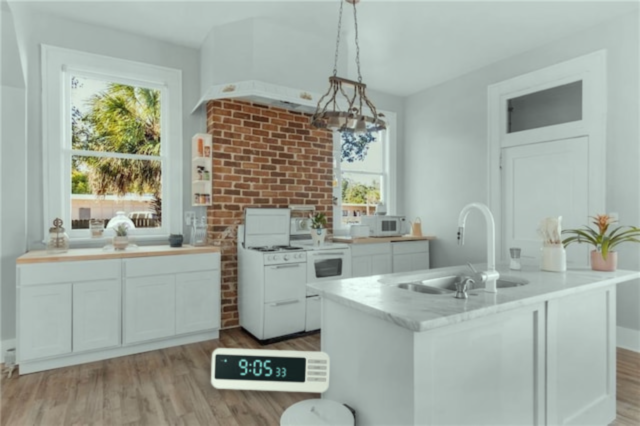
9:05
